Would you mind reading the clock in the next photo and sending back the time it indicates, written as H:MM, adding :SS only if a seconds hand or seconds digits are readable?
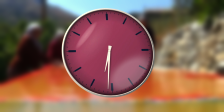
6:31
